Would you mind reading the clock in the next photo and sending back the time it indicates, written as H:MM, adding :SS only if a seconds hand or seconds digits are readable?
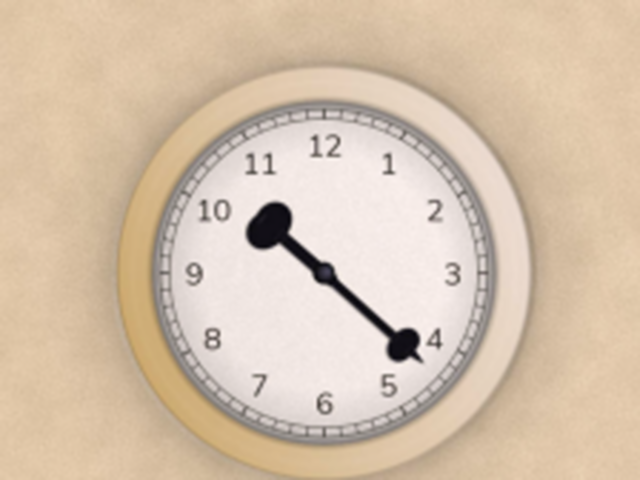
10:22
